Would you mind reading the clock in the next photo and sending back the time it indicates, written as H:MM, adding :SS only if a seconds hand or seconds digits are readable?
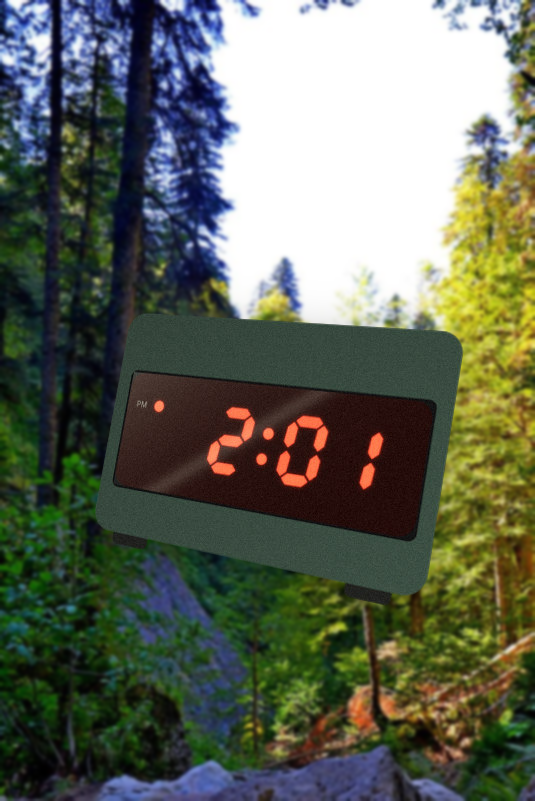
2:01
